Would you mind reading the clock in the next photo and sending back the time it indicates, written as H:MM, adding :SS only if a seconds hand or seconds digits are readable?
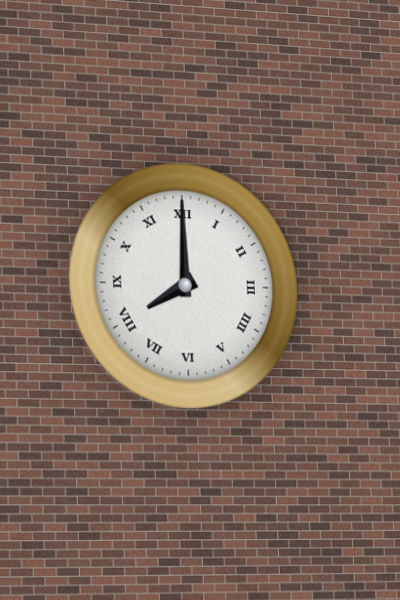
8:00
